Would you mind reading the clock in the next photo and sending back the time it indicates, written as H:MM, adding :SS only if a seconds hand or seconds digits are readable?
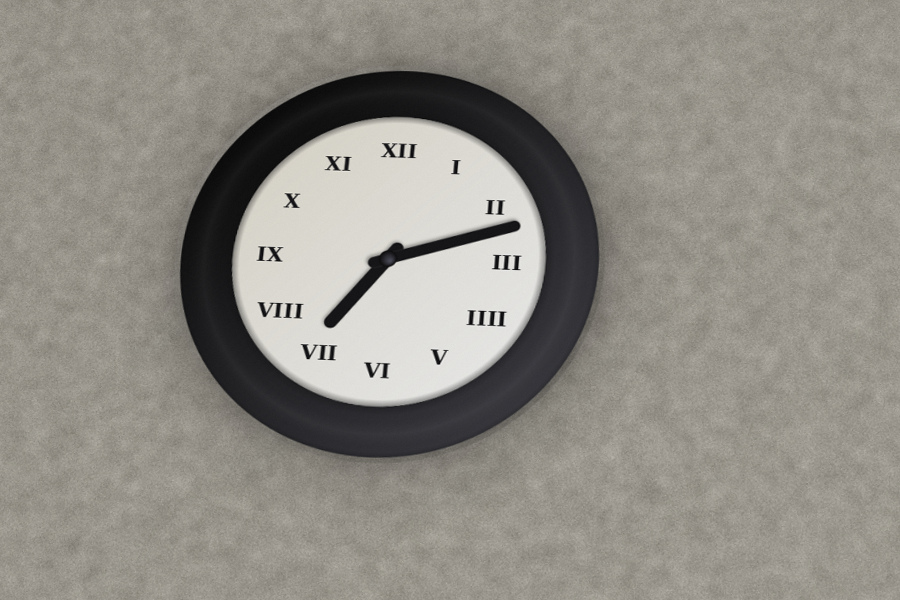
7:12
